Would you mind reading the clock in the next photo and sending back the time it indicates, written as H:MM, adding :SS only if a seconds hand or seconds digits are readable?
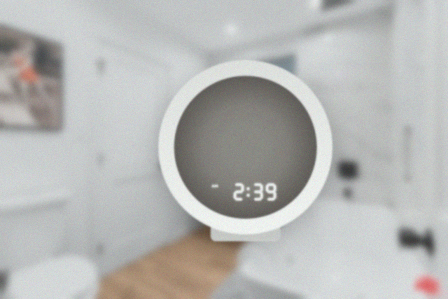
2:39
